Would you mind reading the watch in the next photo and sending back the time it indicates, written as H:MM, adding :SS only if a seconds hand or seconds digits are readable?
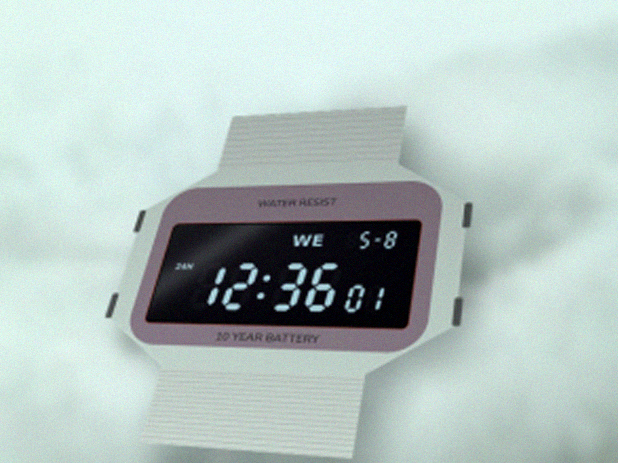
12:36:01
